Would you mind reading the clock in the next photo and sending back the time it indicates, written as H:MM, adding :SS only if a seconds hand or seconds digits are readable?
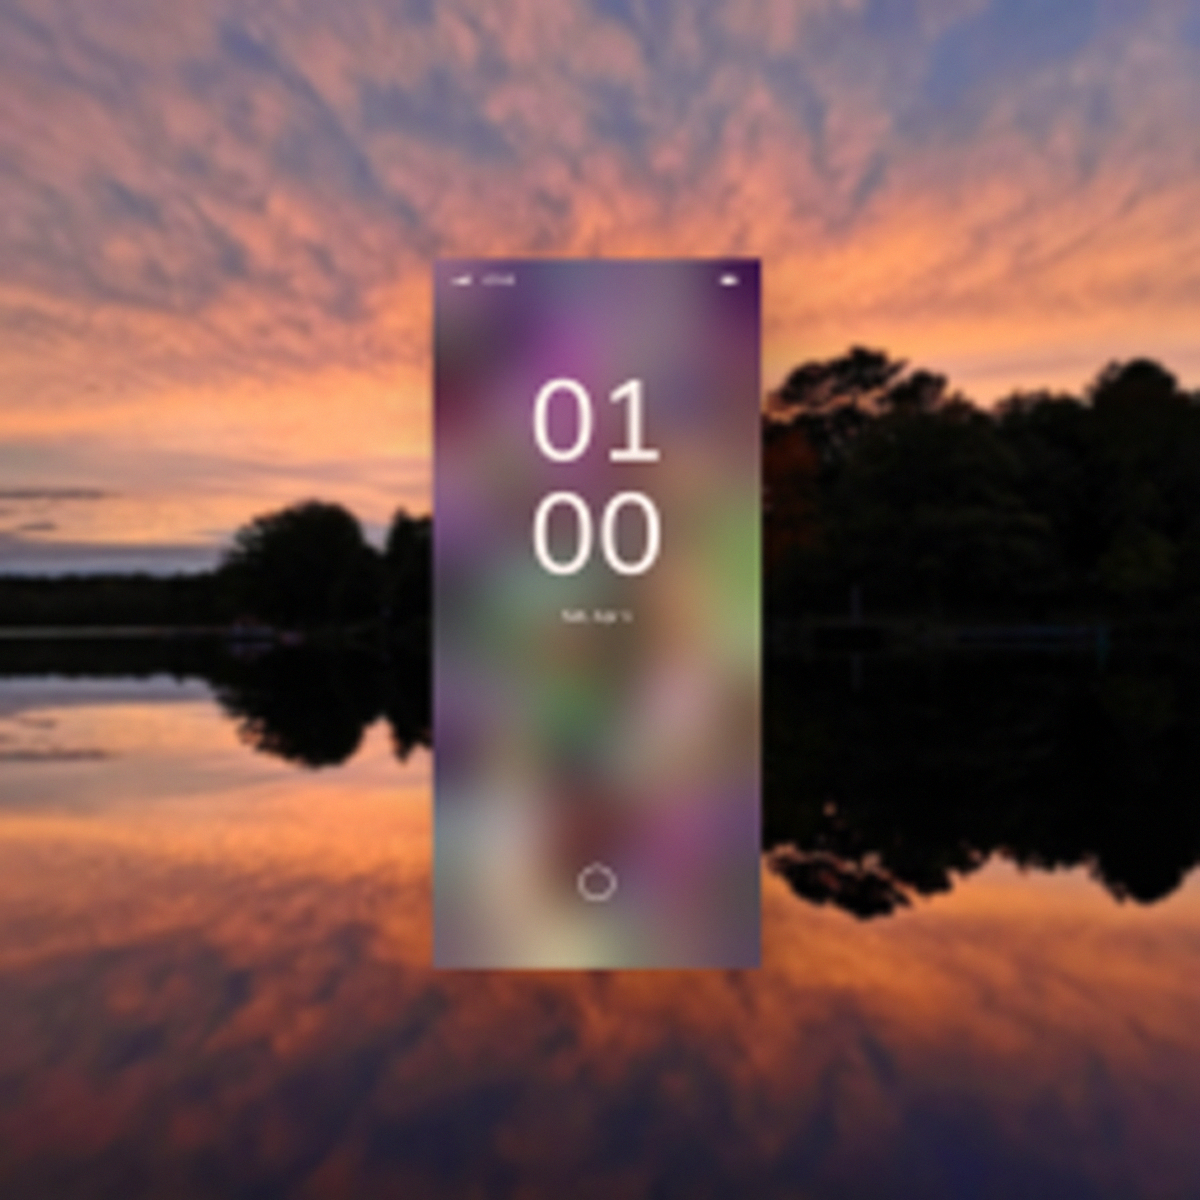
1:00
